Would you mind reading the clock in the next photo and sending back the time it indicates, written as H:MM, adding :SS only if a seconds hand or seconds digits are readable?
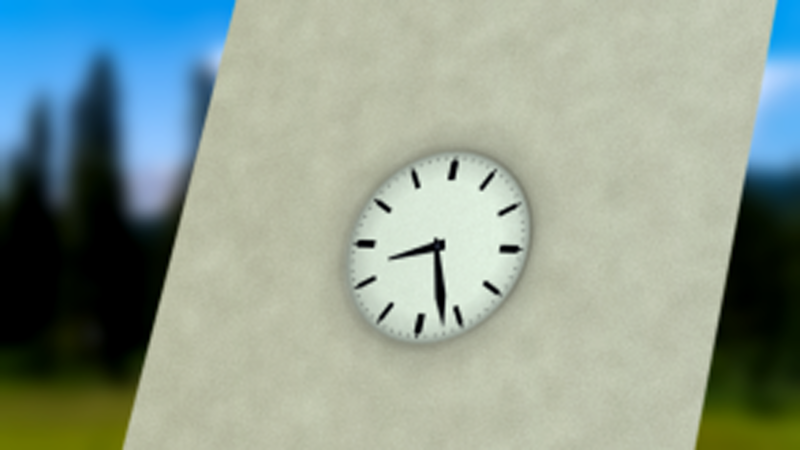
8:27
